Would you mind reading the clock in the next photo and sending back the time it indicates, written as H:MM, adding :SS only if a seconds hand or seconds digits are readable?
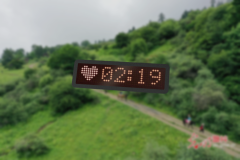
2:19
